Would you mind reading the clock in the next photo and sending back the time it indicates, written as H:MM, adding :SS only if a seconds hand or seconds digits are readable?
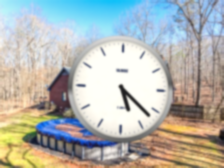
5:22
